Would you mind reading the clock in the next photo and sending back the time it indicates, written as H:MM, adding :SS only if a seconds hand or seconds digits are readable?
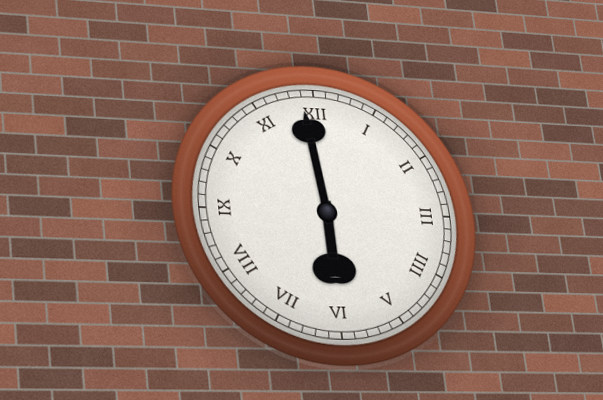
5:59
